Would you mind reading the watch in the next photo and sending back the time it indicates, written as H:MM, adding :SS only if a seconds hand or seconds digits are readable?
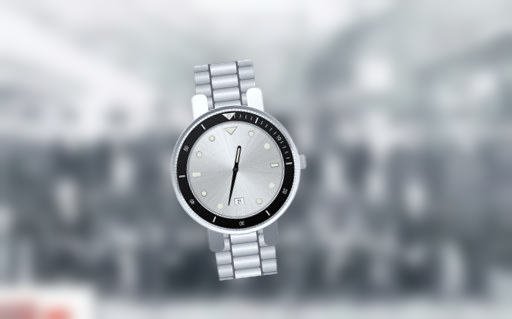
12:33
